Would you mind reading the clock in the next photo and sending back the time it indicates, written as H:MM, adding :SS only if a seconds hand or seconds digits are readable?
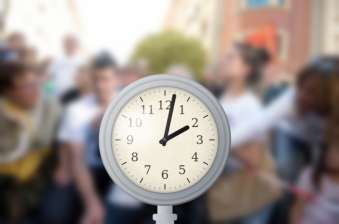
2:02
